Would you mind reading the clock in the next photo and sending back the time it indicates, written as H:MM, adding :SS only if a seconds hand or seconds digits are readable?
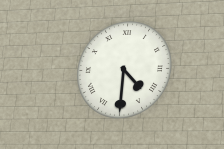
4:30
